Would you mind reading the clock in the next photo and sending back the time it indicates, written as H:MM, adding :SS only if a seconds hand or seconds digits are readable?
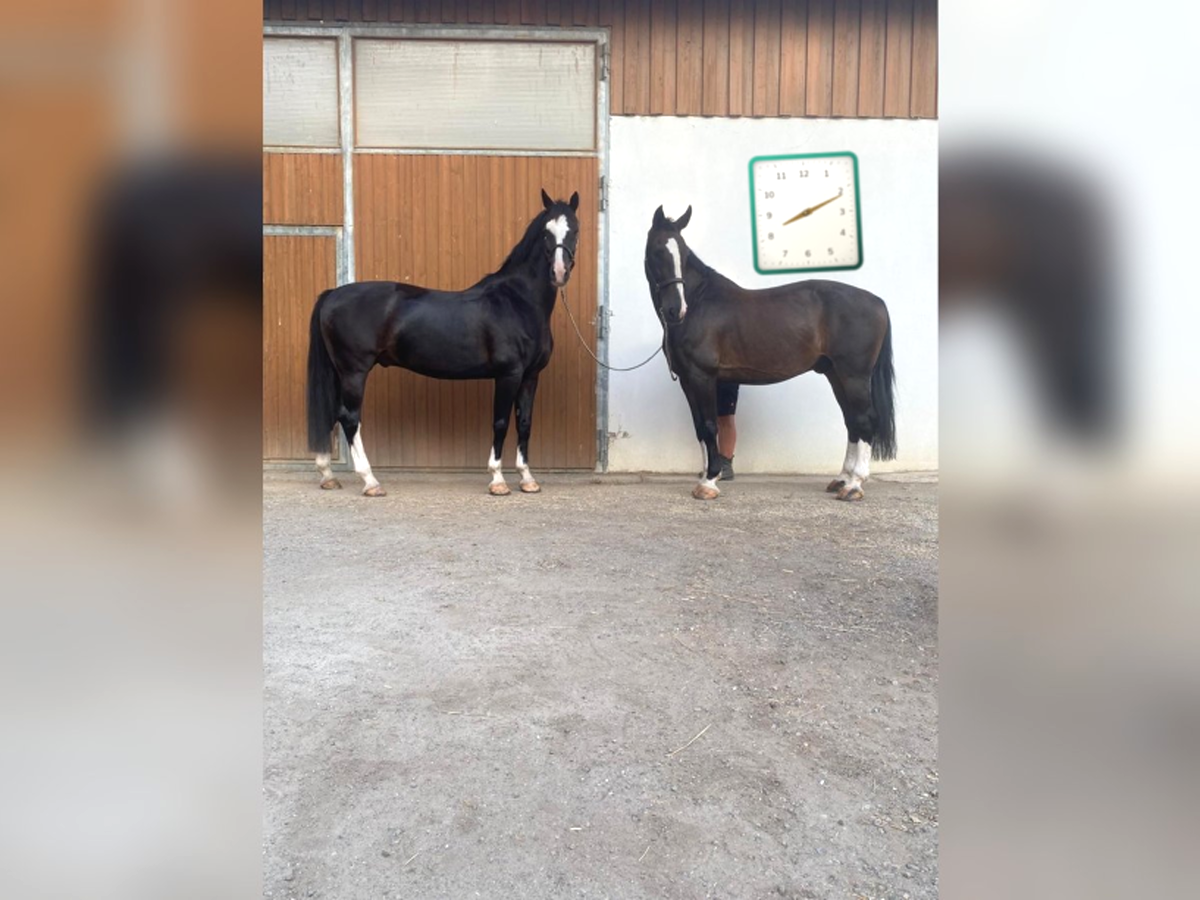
8:11
